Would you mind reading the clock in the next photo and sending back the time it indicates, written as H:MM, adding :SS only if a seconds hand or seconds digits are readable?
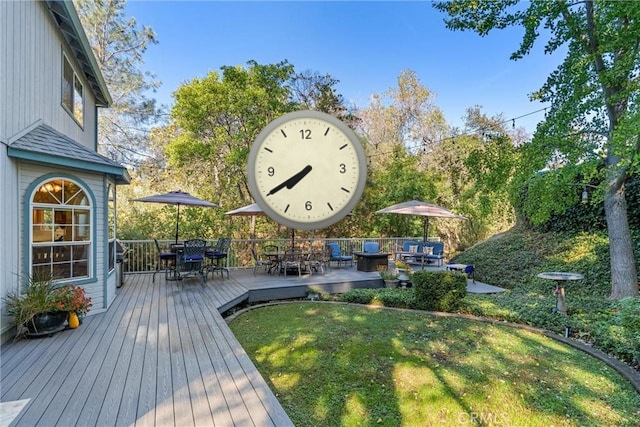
7:40
